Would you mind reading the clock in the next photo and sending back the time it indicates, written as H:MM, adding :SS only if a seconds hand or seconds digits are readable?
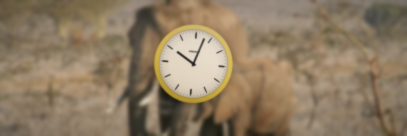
10:03
